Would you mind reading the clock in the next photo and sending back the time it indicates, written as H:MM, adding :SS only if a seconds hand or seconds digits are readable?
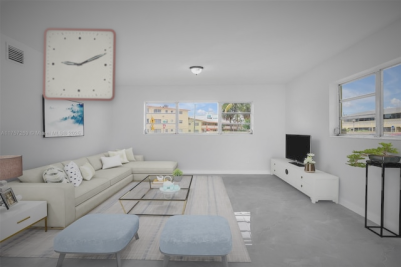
9:11
